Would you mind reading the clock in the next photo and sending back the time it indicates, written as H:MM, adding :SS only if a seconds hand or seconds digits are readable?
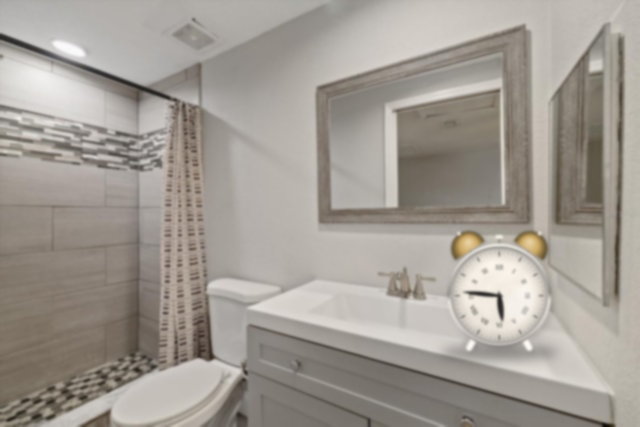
5:46
